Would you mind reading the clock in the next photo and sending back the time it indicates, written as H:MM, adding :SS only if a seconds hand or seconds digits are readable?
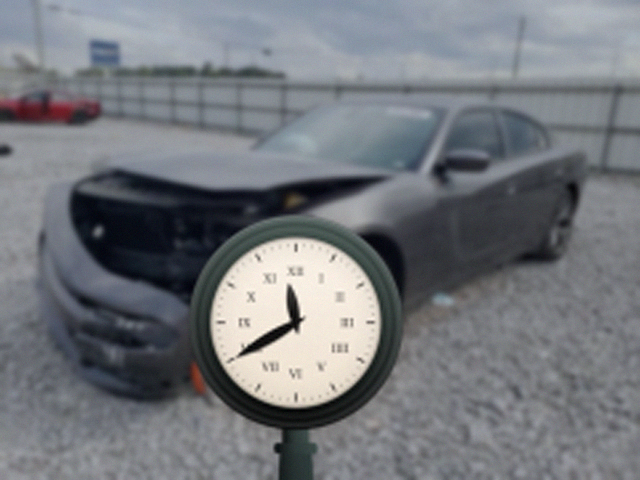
11:40
